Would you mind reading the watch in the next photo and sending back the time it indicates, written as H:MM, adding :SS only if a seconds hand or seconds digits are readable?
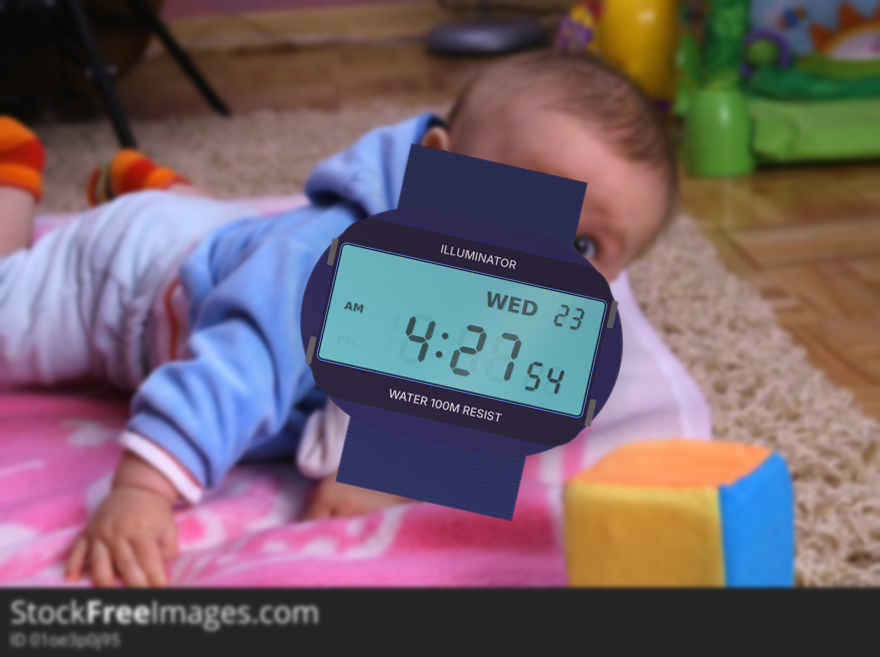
4:27:54
